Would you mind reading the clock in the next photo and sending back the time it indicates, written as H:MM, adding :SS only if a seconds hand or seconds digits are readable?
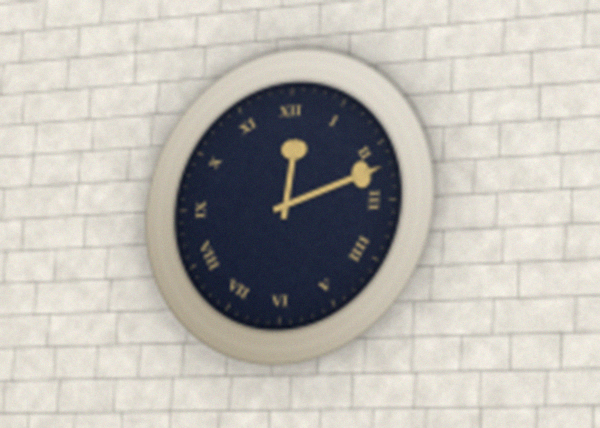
12:12
